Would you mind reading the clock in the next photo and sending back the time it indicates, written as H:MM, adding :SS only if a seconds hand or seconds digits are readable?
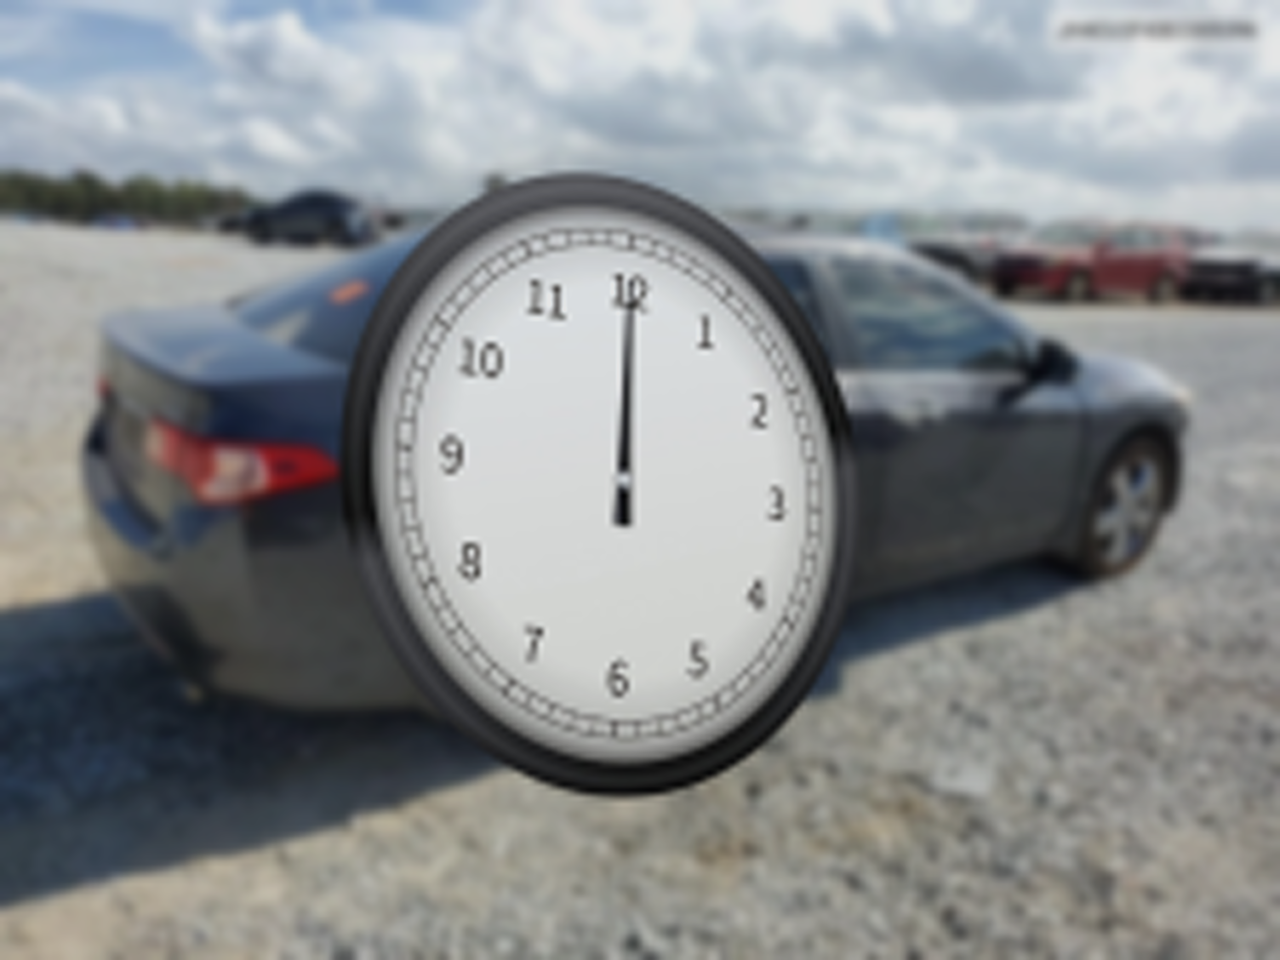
12:00
